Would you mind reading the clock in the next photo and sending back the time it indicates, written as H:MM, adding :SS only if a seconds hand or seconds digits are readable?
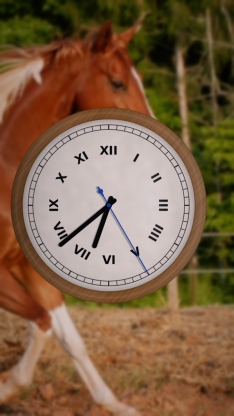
6:38:25
